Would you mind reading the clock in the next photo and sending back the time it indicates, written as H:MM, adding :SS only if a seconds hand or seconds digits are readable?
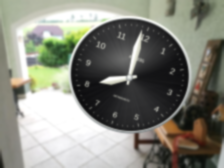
7:59
